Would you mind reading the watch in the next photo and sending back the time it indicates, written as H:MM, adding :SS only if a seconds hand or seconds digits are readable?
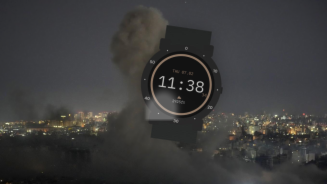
11:38
